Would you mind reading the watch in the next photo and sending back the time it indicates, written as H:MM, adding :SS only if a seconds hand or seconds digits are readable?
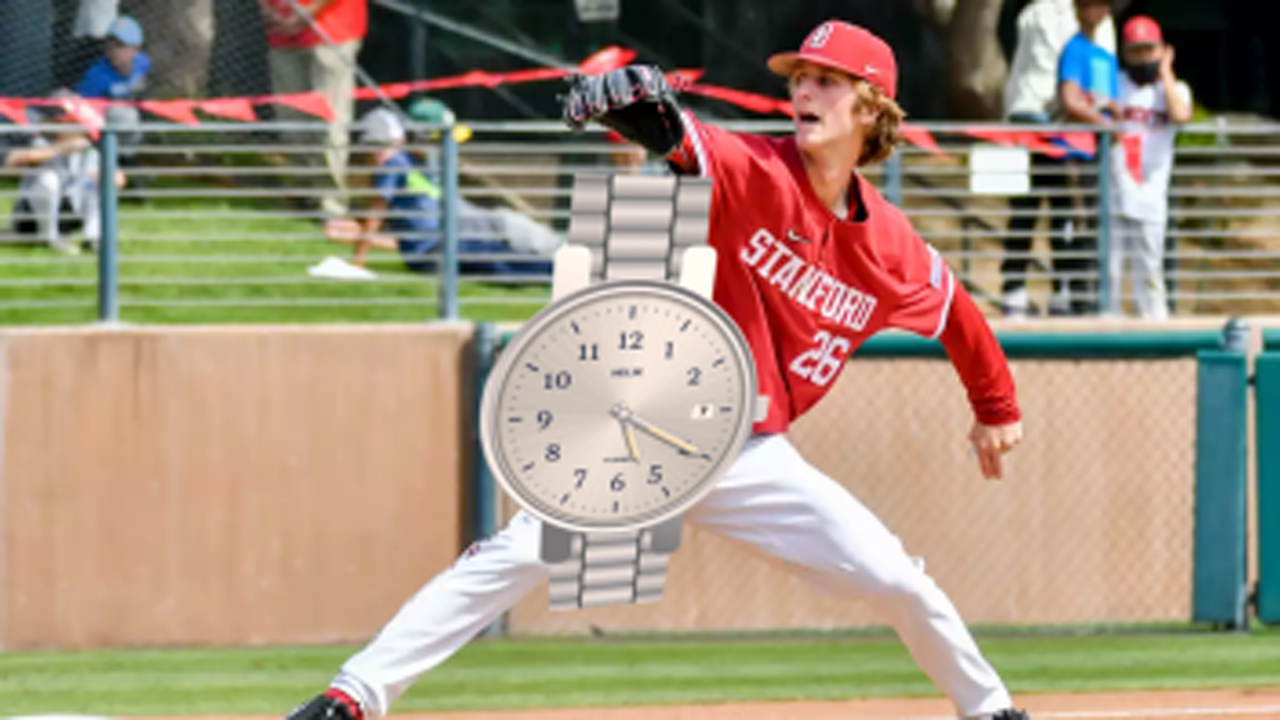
5:20
